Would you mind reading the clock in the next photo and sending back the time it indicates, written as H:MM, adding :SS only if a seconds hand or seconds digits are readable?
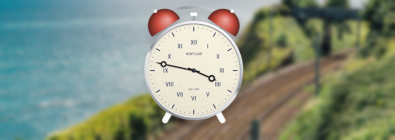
3:47
